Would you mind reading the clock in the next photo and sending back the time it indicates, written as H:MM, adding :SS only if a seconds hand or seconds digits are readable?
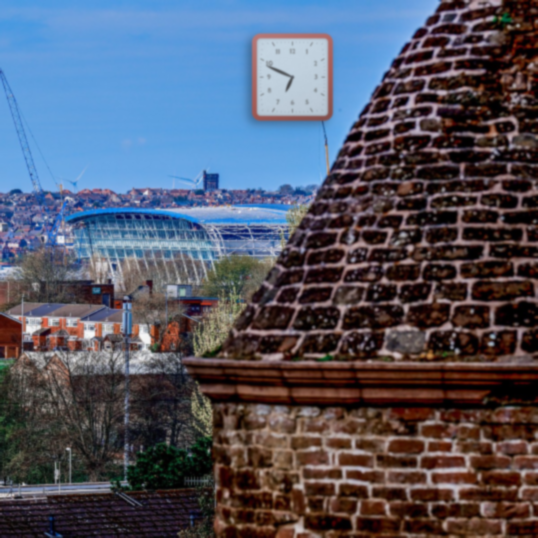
6:49
